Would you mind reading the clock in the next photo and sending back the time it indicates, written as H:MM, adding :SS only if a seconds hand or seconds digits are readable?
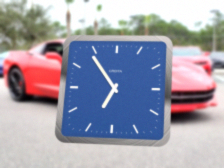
6:54
